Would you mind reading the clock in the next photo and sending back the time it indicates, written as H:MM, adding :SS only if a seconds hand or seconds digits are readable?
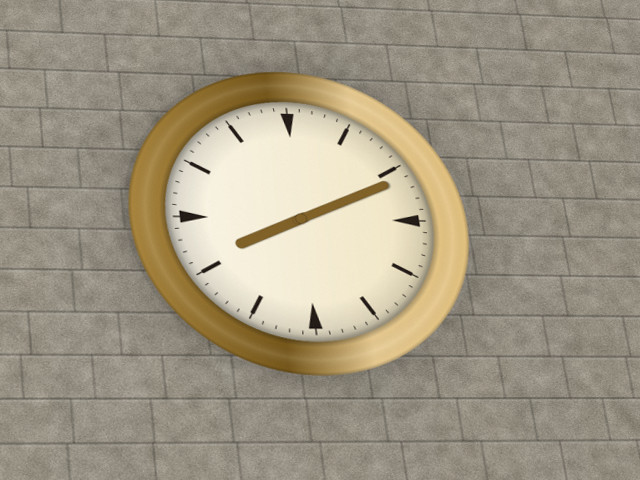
8:11
